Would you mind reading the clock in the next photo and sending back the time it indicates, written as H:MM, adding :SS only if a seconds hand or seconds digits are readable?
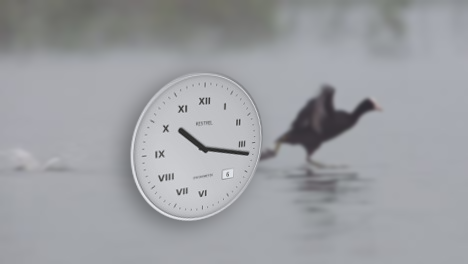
10:17
